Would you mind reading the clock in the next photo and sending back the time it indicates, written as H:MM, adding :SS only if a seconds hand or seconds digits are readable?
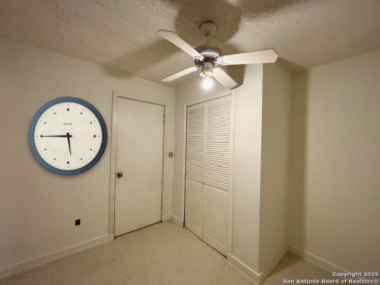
5:45
